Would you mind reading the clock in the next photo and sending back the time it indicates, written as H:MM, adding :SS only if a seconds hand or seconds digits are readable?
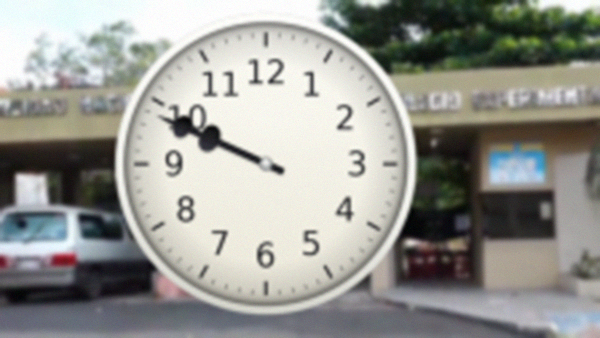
9:49
